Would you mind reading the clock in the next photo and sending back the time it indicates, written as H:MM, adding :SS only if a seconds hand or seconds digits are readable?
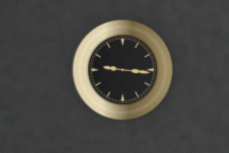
9:16
